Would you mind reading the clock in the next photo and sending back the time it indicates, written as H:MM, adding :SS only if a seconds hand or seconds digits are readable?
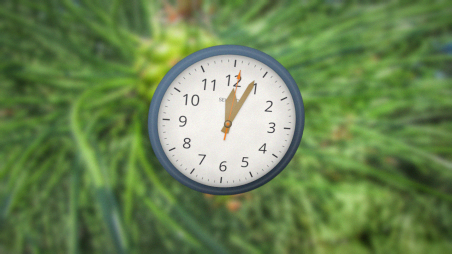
12:04:01
